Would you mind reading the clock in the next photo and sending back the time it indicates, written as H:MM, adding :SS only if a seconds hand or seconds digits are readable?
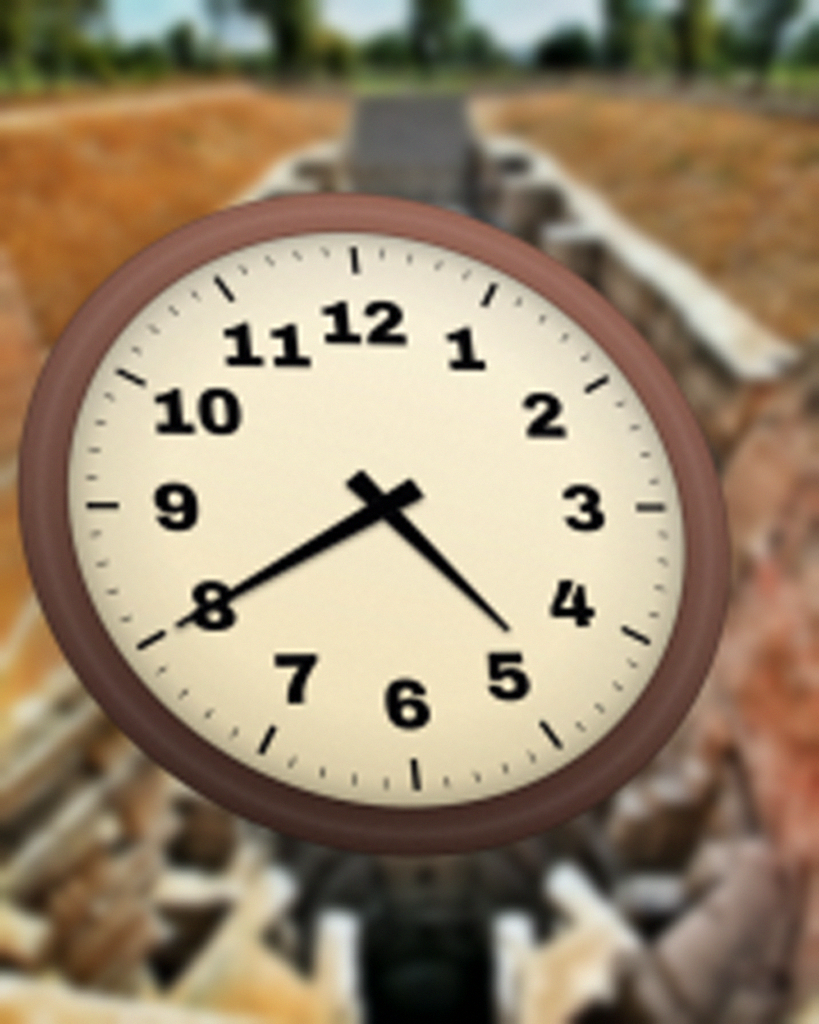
4:40
